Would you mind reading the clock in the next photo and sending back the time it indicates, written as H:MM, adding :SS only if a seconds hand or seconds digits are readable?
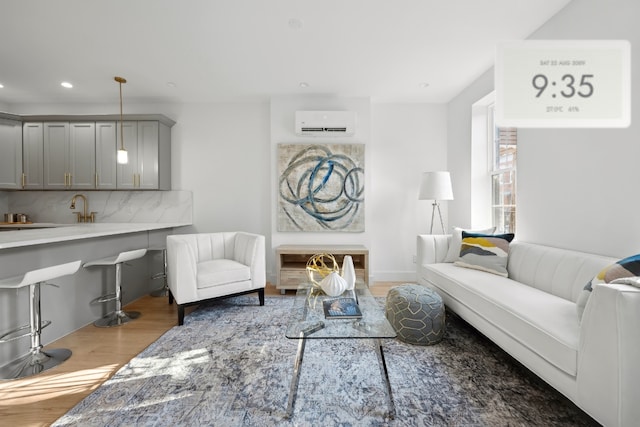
9:35
